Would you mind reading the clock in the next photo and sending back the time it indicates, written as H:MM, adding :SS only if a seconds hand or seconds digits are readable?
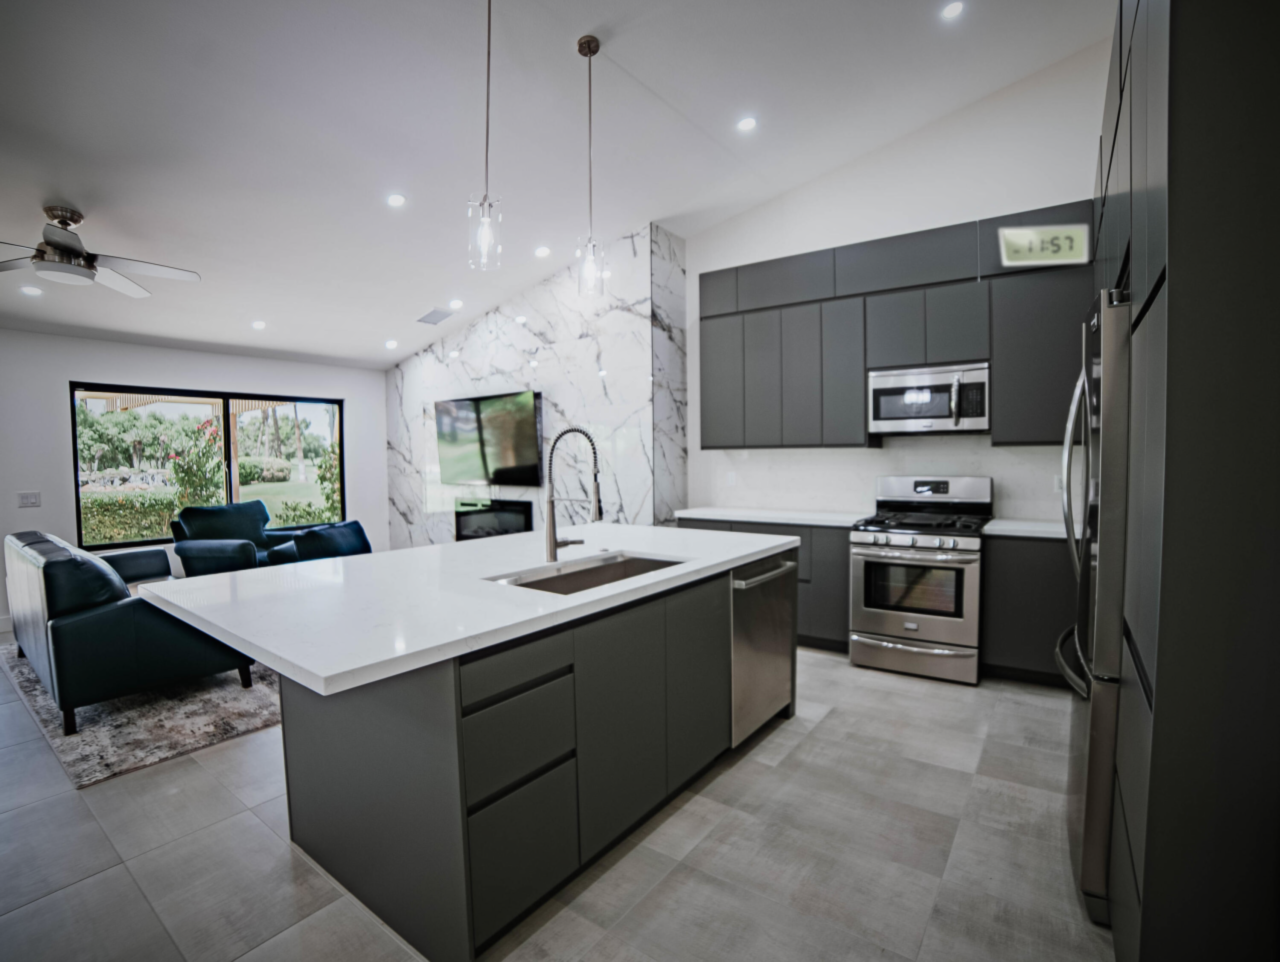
11:57
